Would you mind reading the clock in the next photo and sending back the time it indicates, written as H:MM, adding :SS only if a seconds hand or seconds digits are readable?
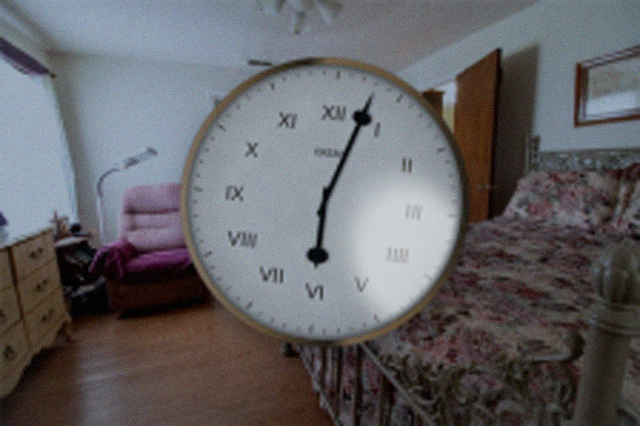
6:03
